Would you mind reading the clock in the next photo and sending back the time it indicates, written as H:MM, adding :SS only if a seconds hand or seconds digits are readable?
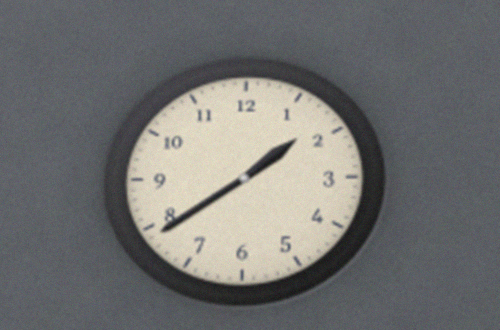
1:39
